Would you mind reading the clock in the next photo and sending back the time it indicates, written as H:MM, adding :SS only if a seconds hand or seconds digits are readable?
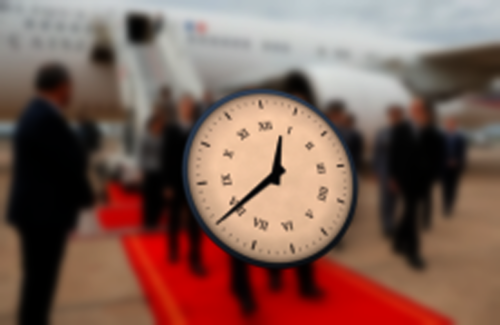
12:40
